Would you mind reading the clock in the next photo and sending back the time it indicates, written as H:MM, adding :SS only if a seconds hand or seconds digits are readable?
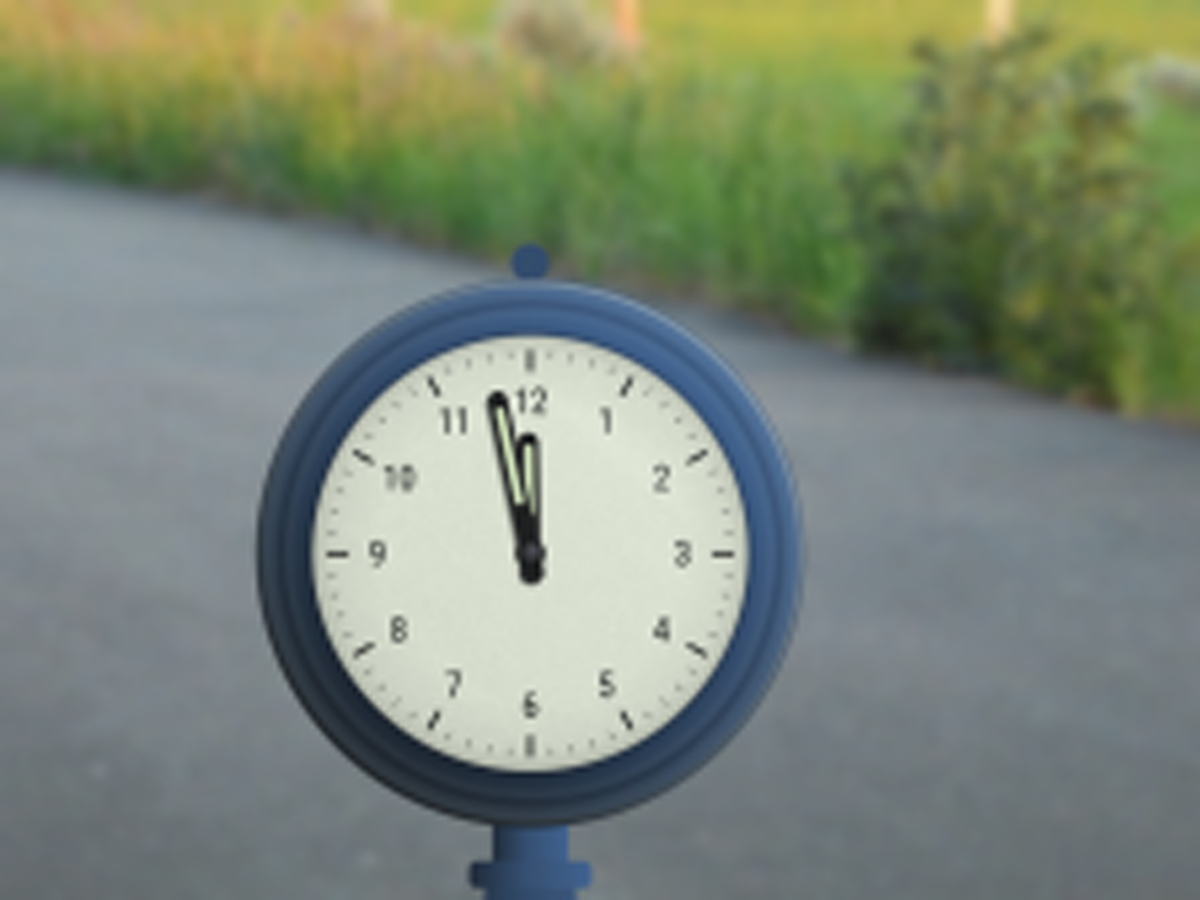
11:58
